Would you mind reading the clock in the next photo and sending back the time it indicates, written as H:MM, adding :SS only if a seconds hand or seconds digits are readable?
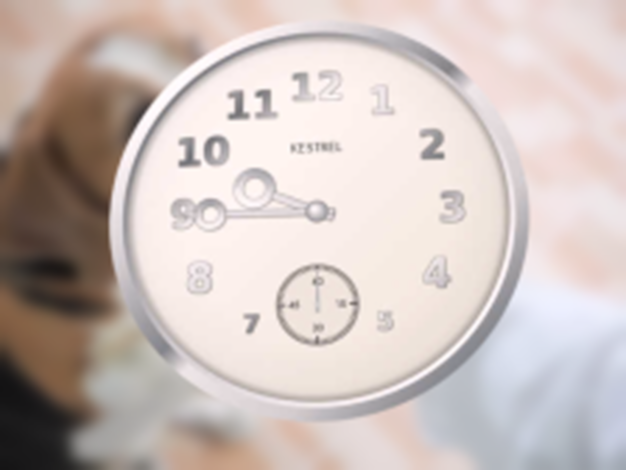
9:45
